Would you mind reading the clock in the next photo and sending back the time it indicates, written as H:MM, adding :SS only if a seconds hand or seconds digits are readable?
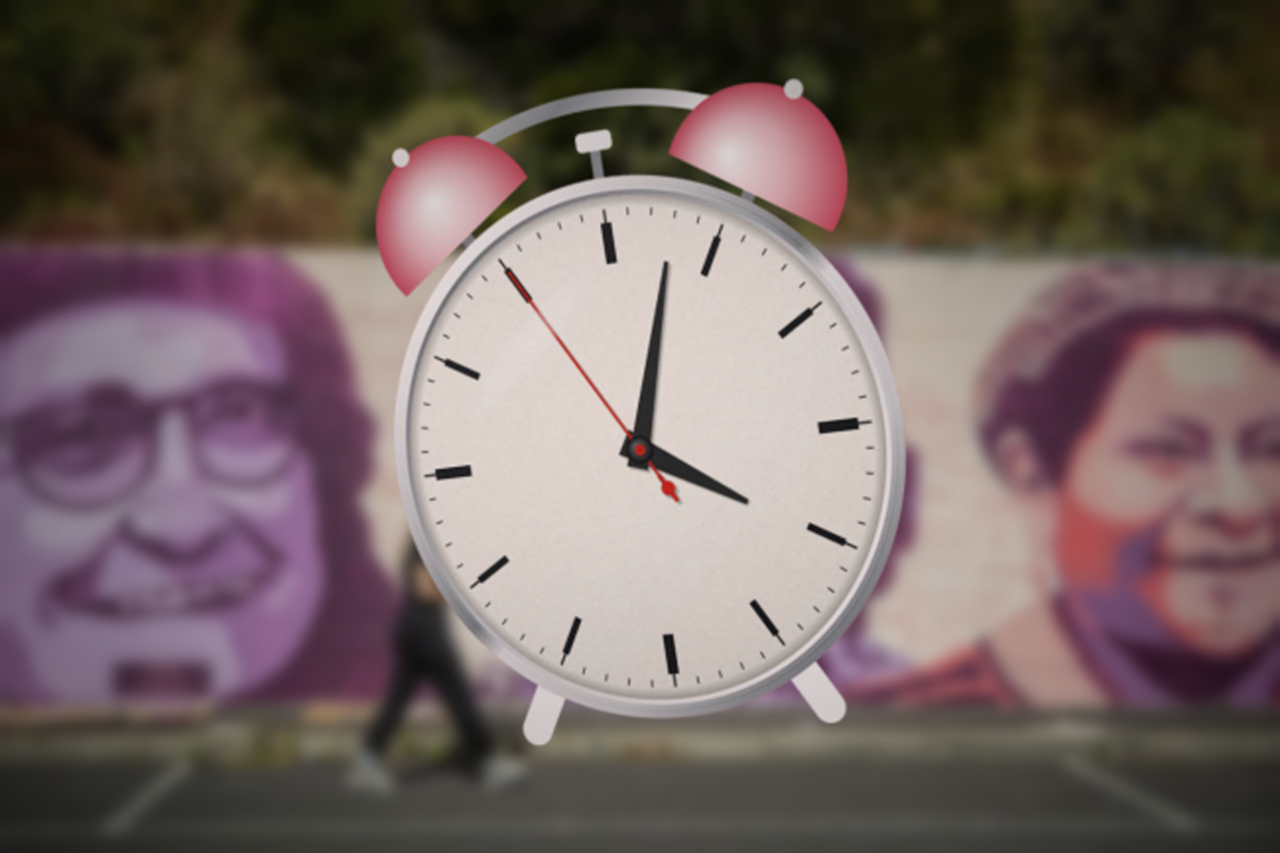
4:02:55
